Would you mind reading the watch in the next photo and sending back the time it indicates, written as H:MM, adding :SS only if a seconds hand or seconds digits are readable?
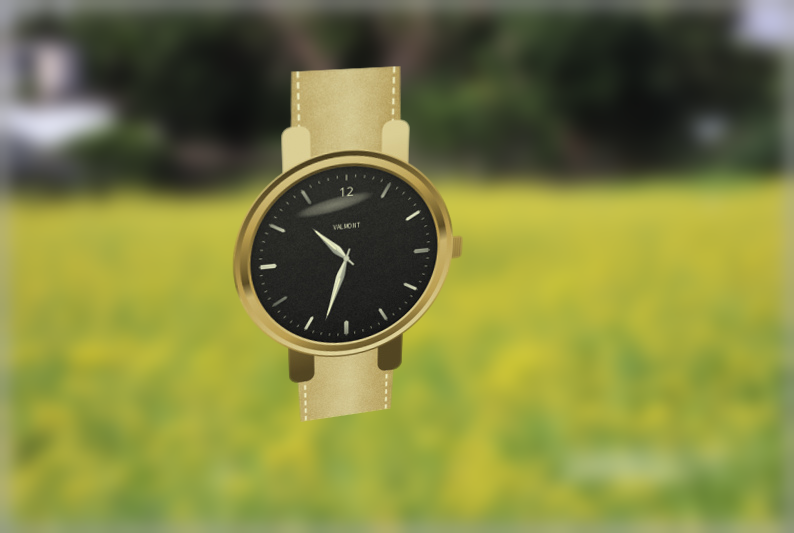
10:33
